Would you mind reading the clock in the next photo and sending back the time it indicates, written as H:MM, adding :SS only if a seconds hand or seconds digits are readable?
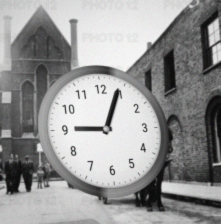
9:04
